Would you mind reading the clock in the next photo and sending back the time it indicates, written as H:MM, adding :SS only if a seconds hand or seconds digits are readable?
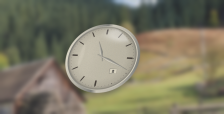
11:19
